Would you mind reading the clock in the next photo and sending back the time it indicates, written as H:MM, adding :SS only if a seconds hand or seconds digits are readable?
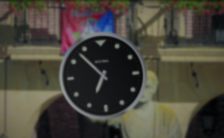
6:53
